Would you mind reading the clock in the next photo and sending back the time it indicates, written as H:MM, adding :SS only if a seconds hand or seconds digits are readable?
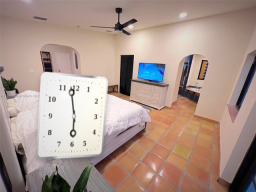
5:58
